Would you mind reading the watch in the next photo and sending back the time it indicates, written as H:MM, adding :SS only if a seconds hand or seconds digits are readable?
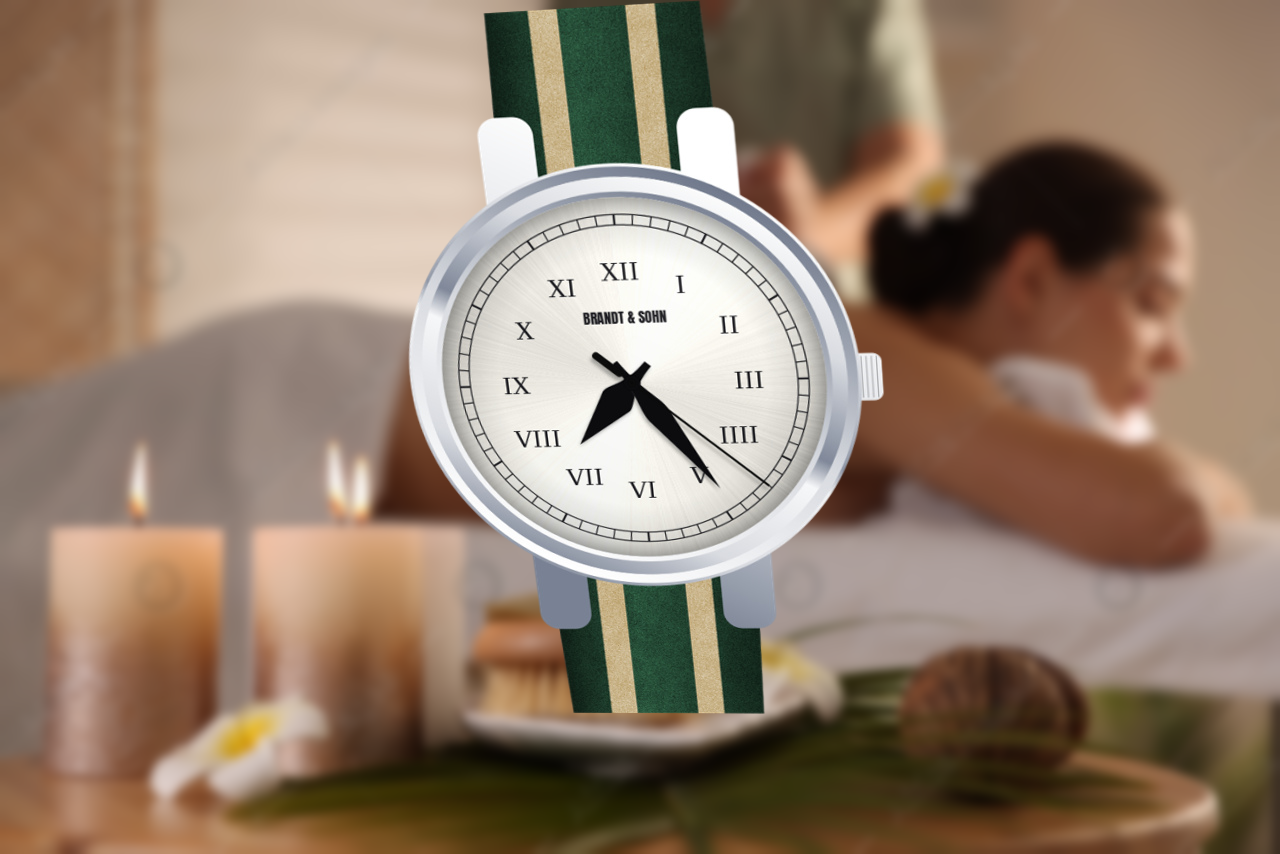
7:24:22
